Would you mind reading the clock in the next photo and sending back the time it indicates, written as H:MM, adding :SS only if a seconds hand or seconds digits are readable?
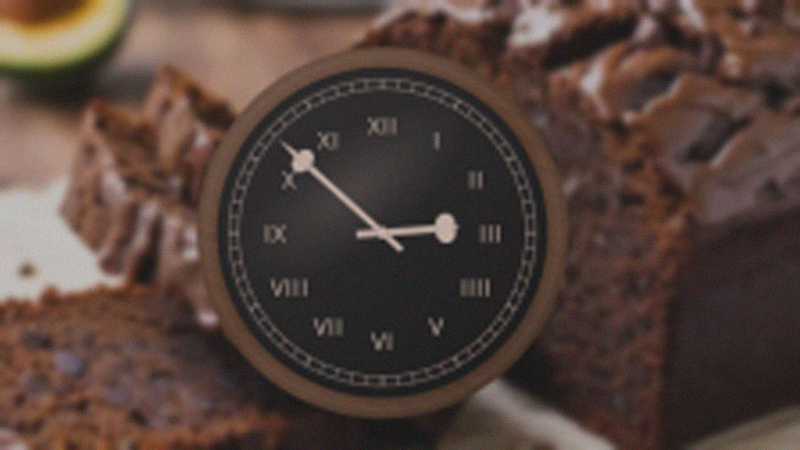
2:52
